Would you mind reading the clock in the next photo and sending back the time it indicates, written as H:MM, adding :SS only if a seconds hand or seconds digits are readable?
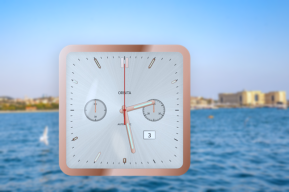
2:28
